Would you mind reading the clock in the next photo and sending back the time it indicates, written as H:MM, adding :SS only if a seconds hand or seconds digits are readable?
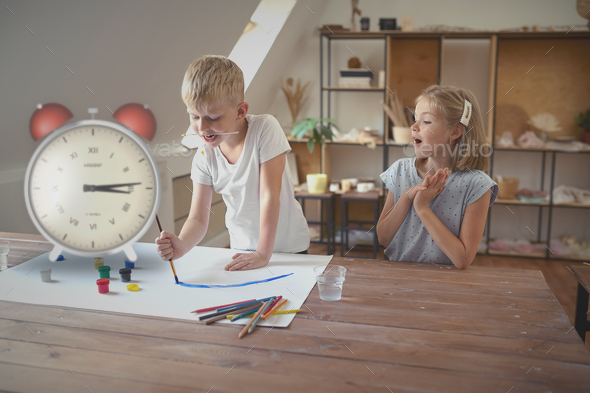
3:14
